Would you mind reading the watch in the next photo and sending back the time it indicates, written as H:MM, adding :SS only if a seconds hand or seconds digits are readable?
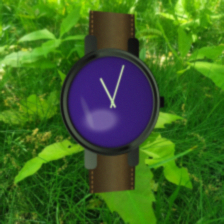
11:03
